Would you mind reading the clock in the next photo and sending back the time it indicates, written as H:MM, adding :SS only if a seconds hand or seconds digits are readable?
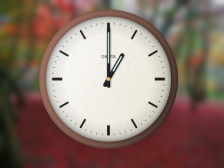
1:00
